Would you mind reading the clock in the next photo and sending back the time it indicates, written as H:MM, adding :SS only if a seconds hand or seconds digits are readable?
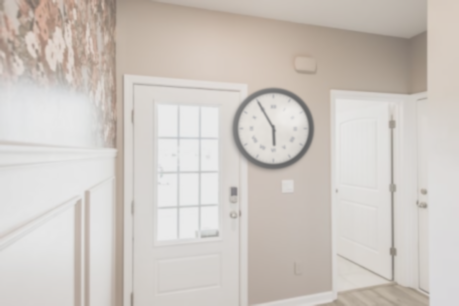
5:55
